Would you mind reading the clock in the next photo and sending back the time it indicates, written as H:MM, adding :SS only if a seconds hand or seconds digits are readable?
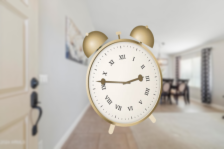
2:47
